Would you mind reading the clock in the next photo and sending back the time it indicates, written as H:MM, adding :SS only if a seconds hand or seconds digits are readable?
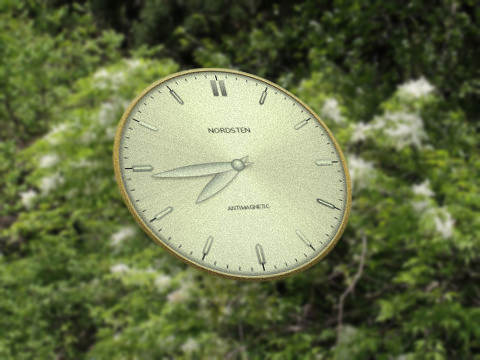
7:44
